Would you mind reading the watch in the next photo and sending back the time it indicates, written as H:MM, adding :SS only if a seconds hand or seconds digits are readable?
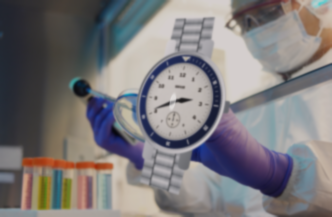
2:41
